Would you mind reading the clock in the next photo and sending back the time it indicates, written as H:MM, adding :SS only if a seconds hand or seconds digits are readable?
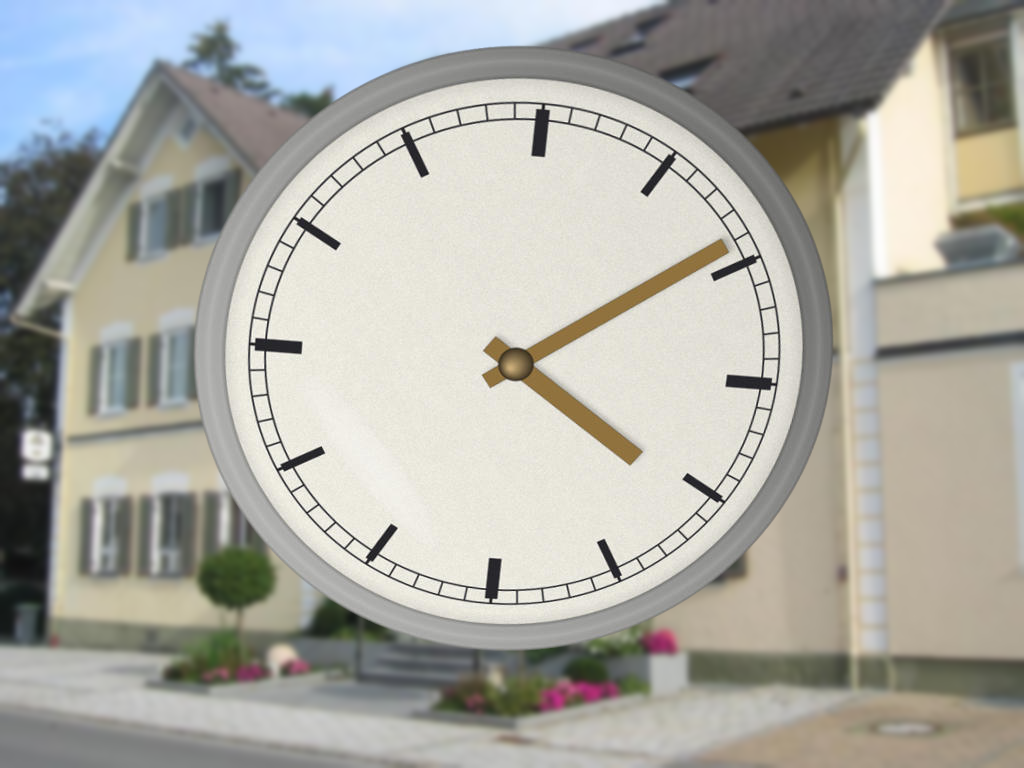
4:09
